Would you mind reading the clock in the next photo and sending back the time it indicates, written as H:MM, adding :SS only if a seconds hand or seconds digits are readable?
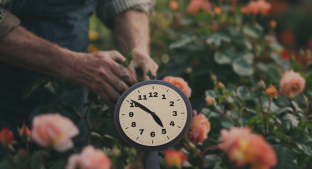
4:51
